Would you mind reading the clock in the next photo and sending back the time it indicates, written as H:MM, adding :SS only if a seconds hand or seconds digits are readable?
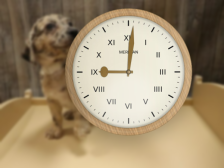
9:01
